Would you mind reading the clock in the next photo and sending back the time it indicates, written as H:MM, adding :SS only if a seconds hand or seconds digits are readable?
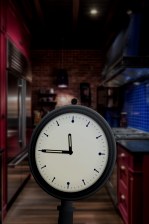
11:45
